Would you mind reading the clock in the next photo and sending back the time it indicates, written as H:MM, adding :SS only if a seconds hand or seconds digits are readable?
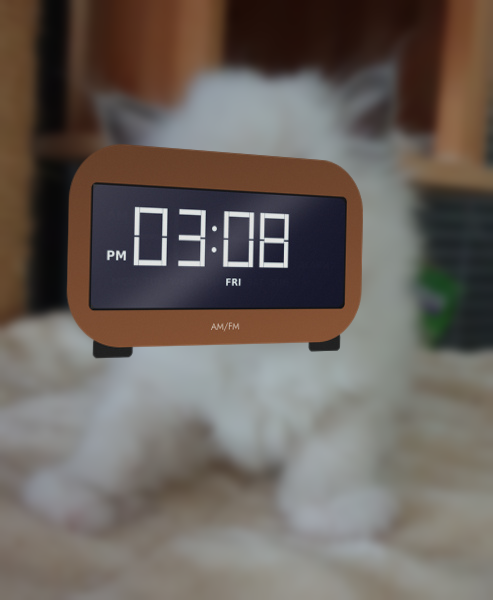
3:08
